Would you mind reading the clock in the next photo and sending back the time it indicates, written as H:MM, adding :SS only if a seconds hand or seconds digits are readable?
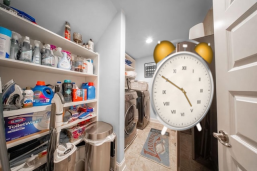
4:50
